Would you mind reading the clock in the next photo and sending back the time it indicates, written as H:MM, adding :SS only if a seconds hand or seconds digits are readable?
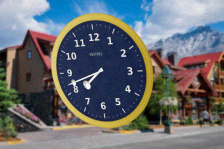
7:42
